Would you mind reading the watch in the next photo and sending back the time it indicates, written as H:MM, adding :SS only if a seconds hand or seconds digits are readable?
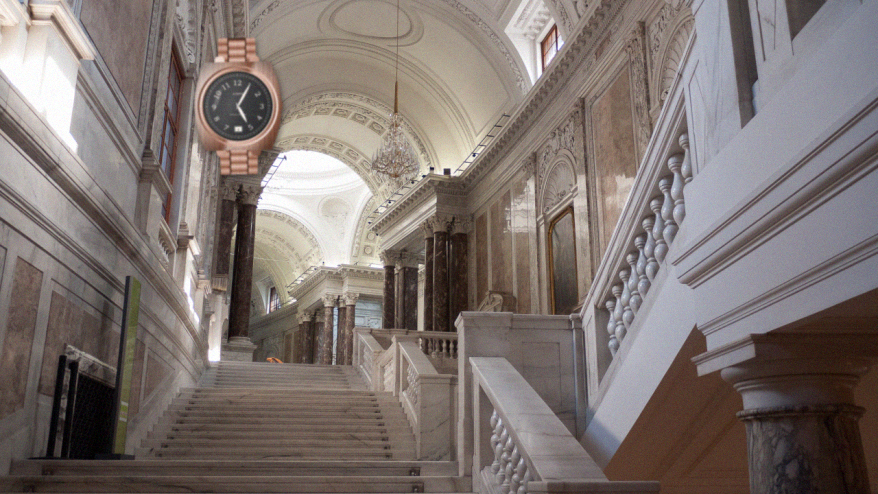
5:05
